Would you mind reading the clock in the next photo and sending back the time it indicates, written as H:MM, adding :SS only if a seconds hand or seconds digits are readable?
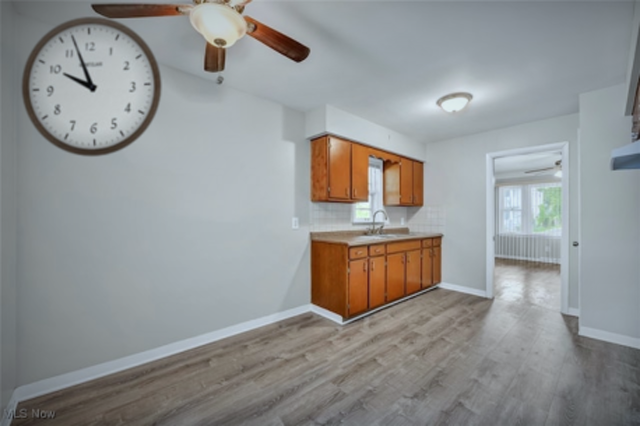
9:57
